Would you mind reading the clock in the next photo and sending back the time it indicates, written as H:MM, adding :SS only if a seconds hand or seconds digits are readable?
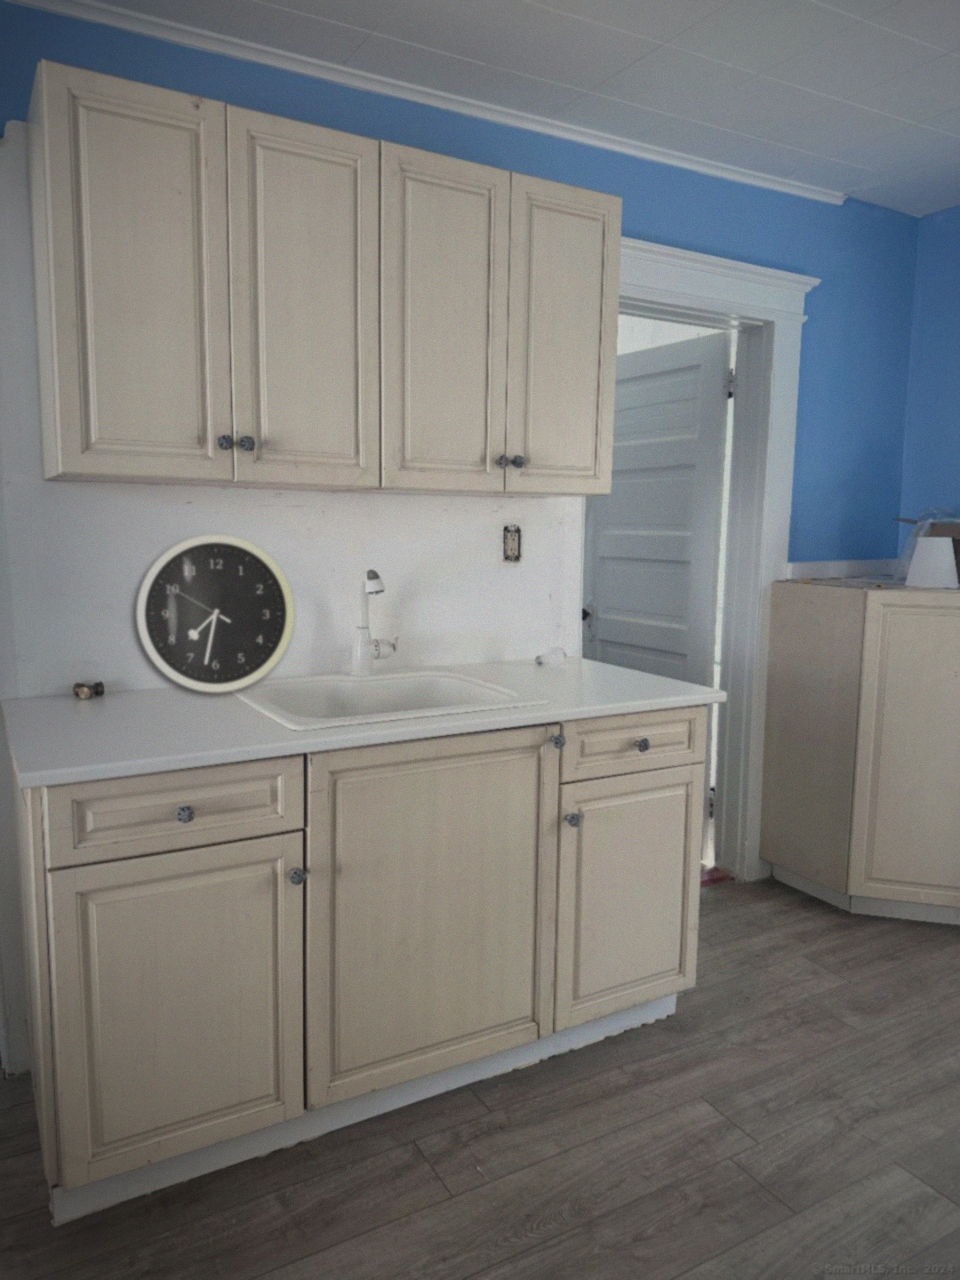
7:31:50
